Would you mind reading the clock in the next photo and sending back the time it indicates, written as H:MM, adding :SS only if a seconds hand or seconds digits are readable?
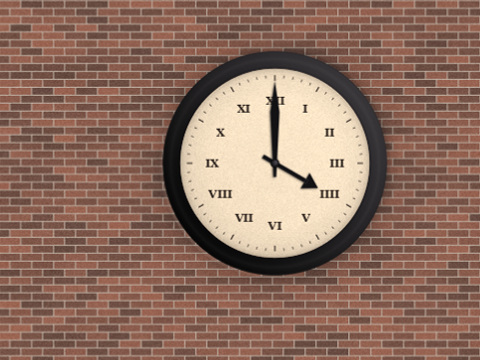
4:00
